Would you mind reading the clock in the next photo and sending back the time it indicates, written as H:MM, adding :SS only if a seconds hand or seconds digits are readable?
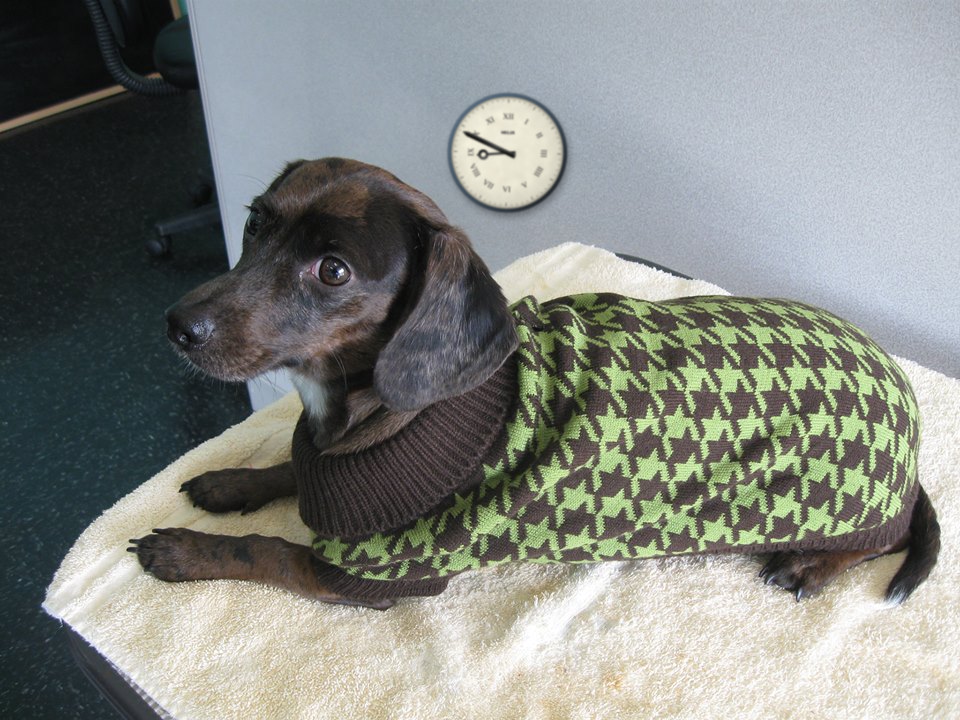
8:49
